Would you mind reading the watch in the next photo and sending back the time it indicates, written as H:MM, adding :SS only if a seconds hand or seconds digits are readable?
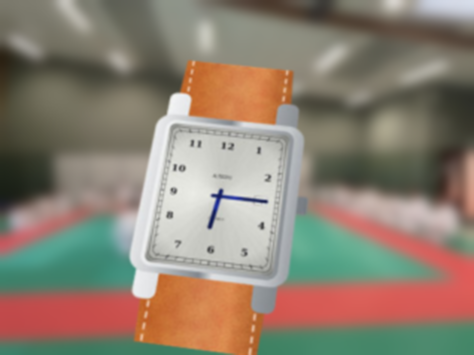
6:15
